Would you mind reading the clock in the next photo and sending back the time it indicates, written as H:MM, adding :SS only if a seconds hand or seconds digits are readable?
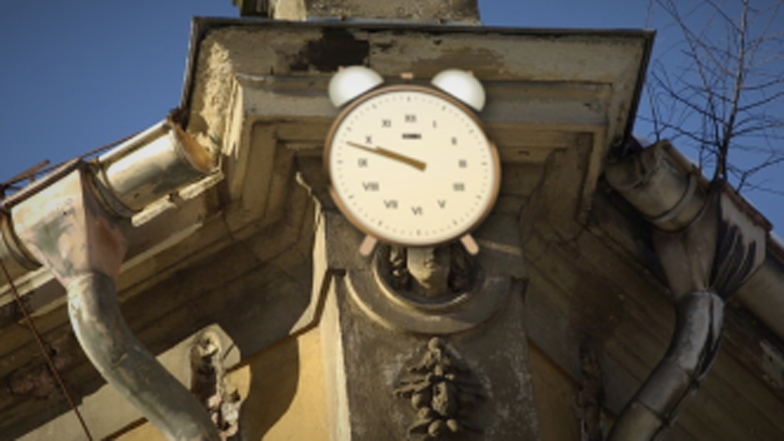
9:48
